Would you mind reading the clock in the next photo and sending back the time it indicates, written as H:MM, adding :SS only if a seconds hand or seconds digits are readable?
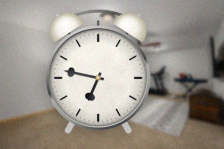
6:47
